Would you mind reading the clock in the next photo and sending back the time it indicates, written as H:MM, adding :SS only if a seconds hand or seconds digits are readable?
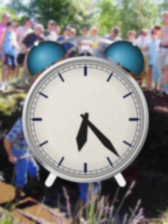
6:23
